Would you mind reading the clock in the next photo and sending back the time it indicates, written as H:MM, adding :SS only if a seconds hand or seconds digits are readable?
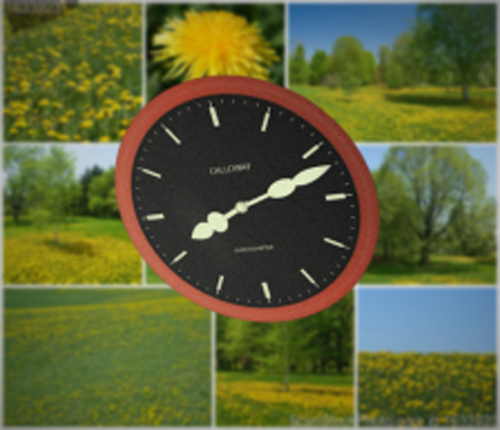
8:12
